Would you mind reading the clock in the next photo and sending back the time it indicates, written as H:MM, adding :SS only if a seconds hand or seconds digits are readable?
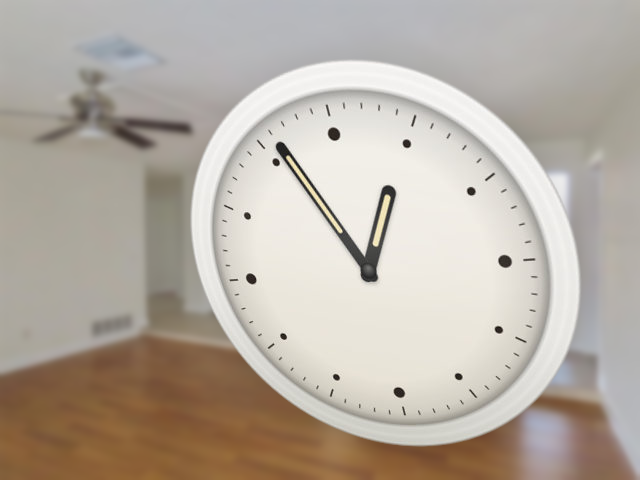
12:56
